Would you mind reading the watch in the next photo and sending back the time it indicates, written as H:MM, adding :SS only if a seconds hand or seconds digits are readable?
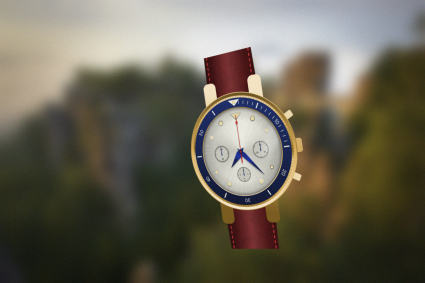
7:23
